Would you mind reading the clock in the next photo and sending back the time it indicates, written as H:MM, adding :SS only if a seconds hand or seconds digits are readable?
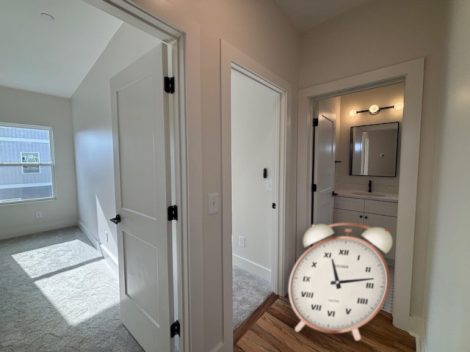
11:13
